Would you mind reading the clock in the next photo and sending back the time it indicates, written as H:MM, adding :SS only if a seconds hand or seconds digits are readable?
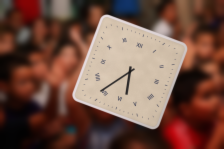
5:36
